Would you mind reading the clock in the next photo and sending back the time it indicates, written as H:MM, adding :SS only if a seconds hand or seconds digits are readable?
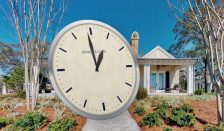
12:59
